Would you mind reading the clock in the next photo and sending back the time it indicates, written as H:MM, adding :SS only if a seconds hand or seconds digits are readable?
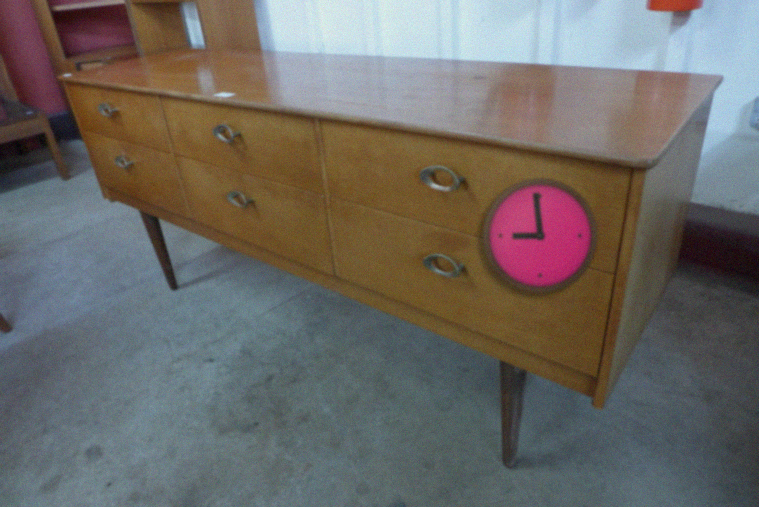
8:59
